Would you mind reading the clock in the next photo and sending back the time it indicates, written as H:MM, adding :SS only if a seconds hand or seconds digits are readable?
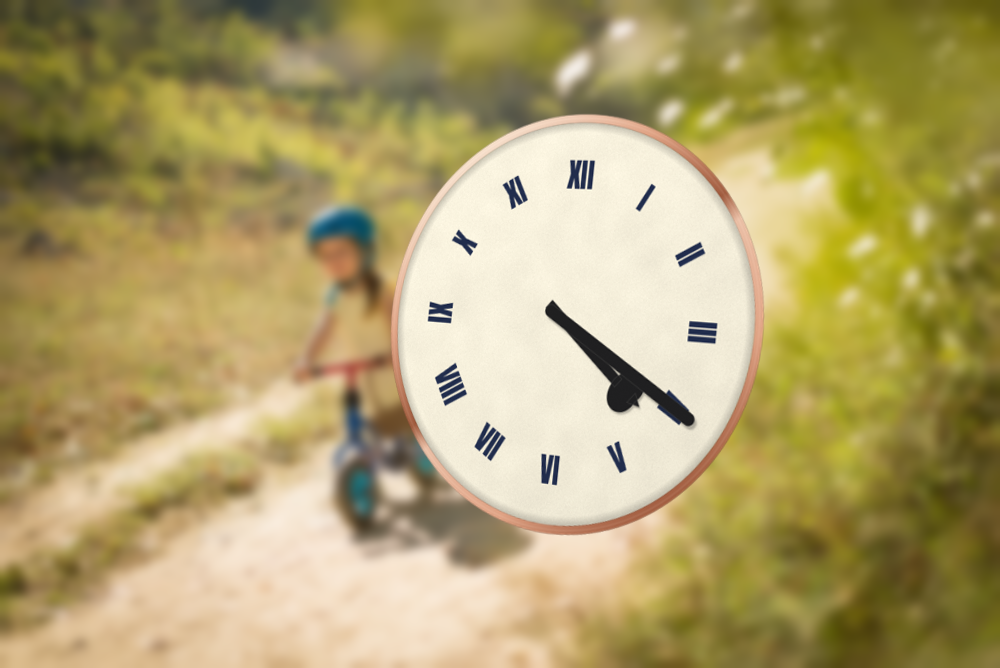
4:20
